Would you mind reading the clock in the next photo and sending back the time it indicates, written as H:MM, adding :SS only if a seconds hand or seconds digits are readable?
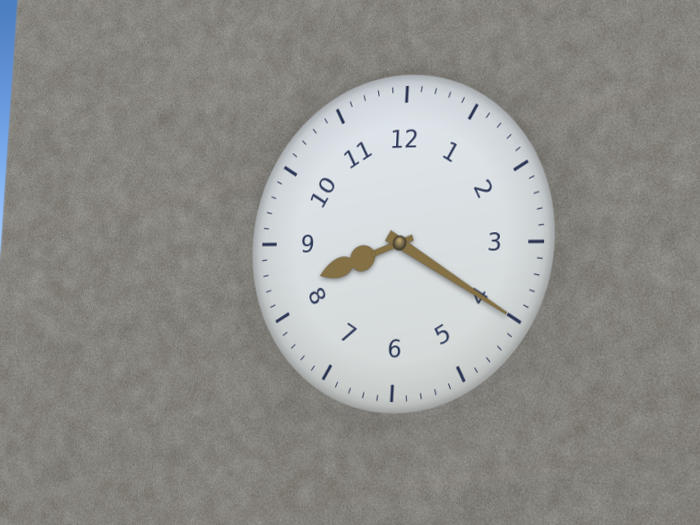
8:20
